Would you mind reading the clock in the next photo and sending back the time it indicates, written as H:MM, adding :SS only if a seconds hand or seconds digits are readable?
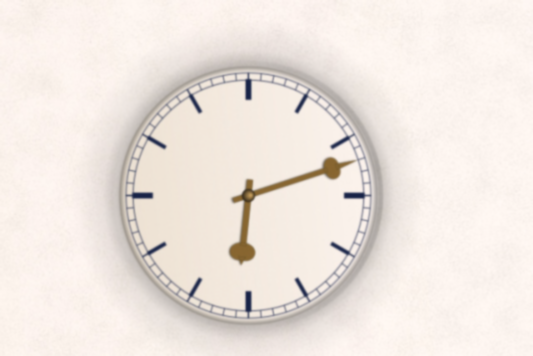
6:12
